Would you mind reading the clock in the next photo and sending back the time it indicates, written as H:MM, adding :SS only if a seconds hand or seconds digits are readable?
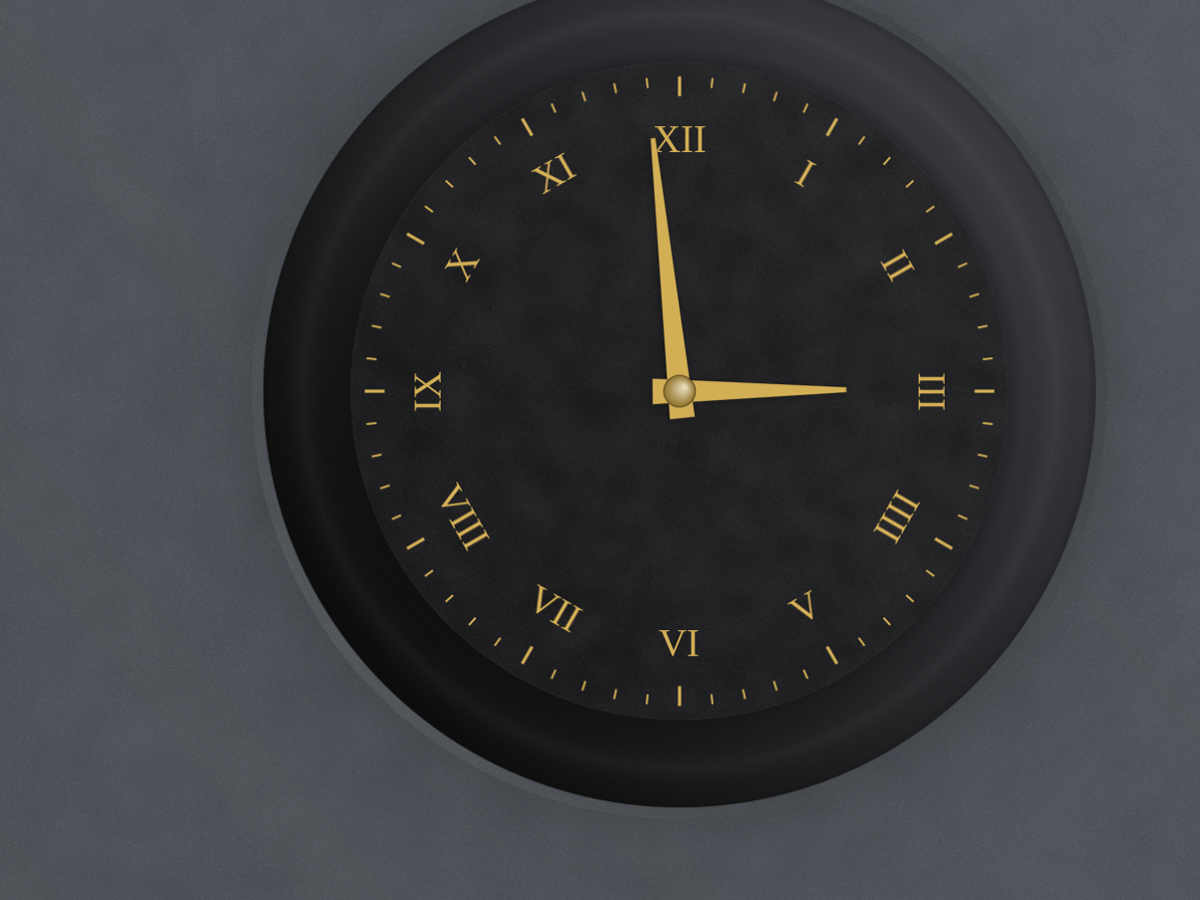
2:59
